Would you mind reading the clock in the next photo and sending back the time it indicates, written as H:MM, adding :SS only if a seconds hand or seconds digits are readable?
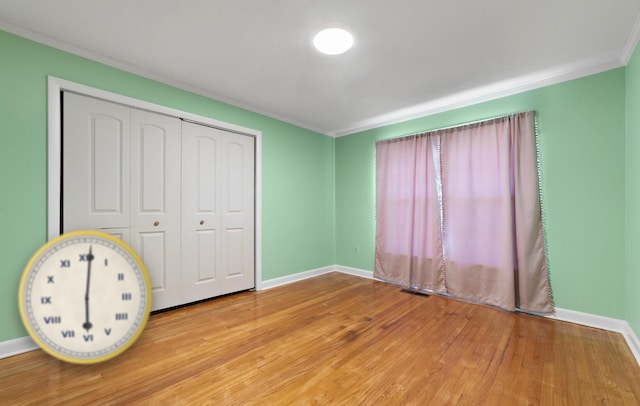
6:01
